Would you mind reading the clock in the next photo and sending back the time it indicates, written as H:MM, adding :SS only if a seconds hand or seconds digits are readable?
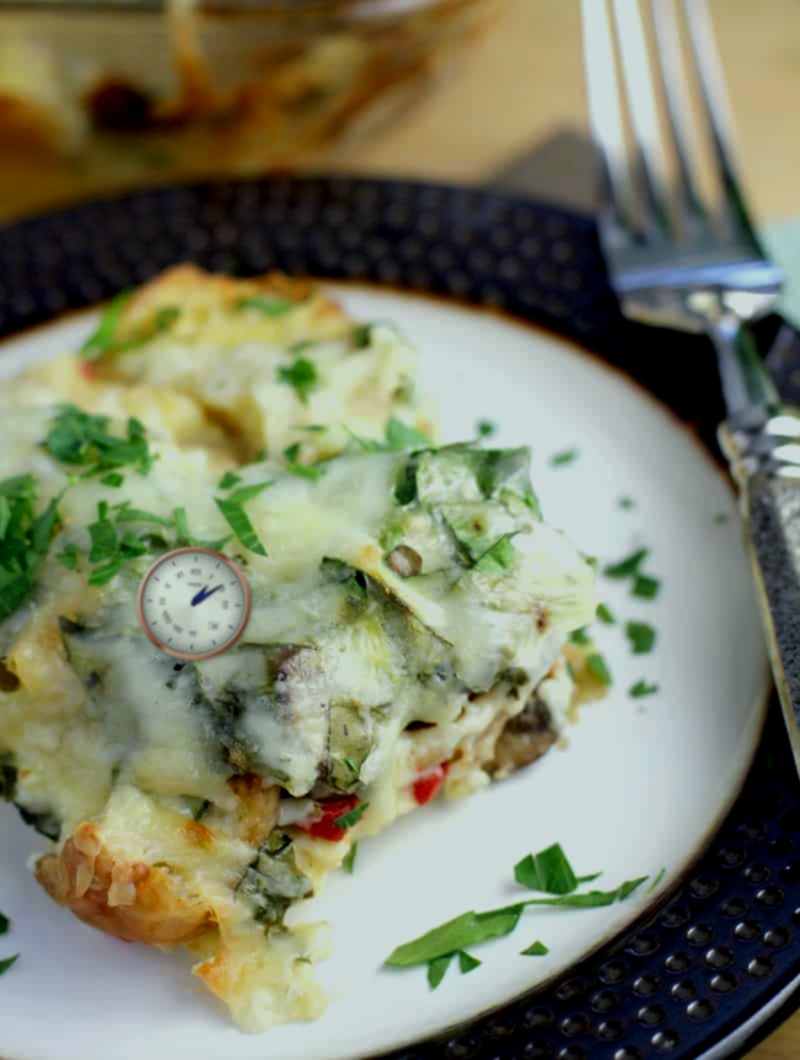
1:09
